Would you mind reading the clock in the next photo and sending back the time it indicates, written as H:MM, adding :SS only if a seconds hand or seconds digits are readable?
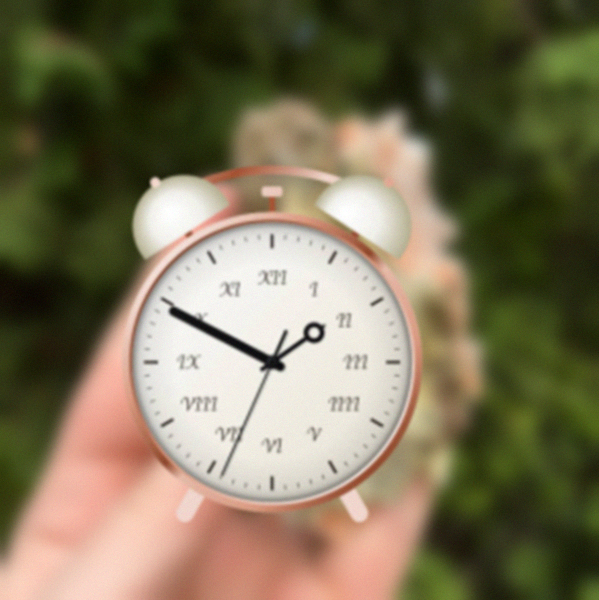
1:49:34
